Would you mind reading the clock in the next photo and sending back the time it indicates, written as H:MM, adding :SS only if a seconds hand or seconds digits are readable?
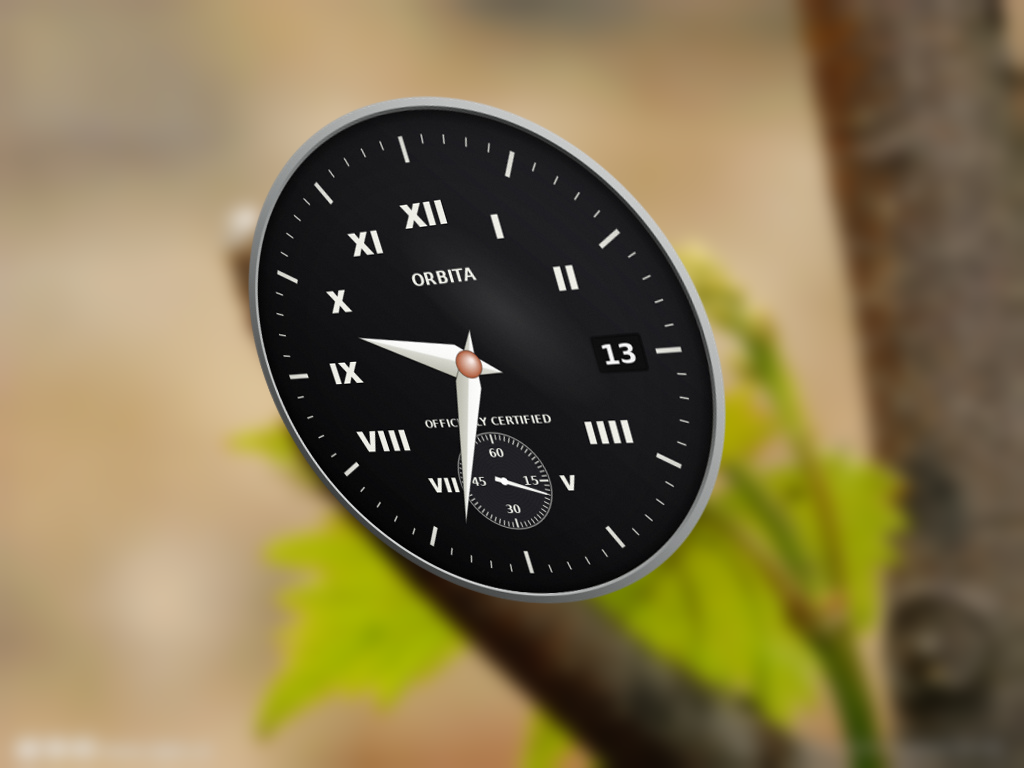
9:33:18
